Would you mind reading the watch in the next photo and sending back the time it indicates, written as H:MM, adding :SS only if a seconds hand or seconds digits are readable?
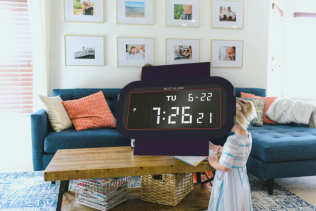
7:26:21
